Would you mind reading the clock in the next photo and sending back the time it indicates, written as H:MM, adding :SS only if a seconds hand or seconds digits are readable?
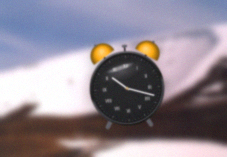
10:18
